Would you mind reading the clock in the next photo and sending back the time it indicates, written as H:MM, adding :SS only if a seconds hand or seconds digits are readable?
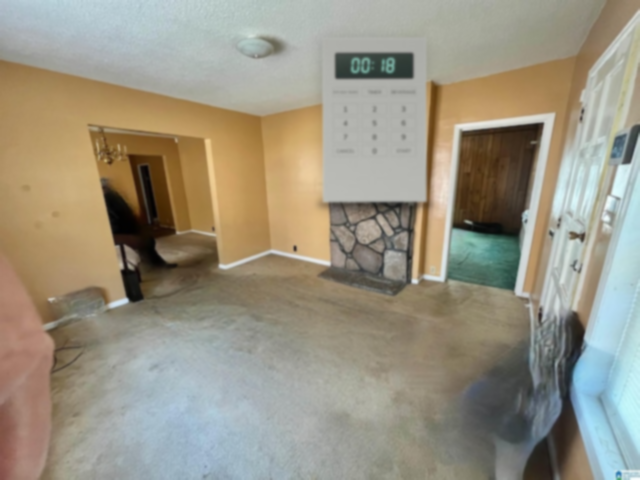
0:18
